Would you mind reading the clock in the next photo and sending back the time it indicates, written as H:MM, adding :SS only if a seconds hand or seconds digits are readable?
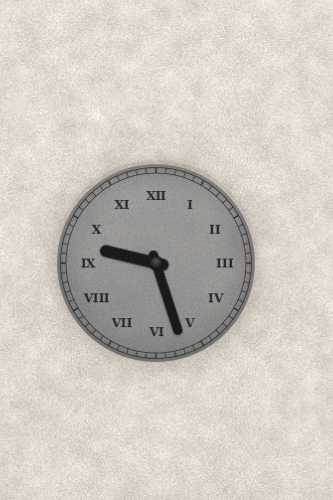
9:27
